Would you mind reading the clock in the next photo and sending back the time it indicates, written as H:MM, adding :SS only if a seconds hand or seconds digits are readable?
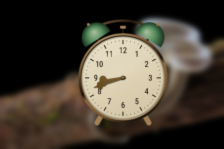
8:42
